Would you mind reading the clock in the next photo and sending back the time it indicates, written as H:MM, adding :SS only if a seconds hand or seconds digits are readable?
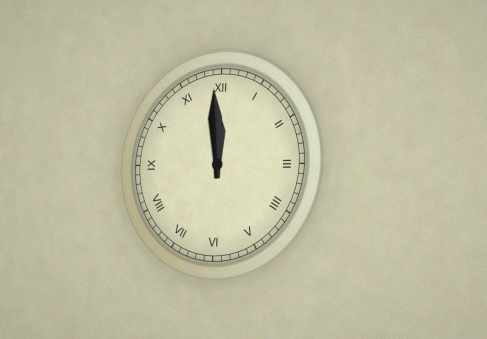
11:59
